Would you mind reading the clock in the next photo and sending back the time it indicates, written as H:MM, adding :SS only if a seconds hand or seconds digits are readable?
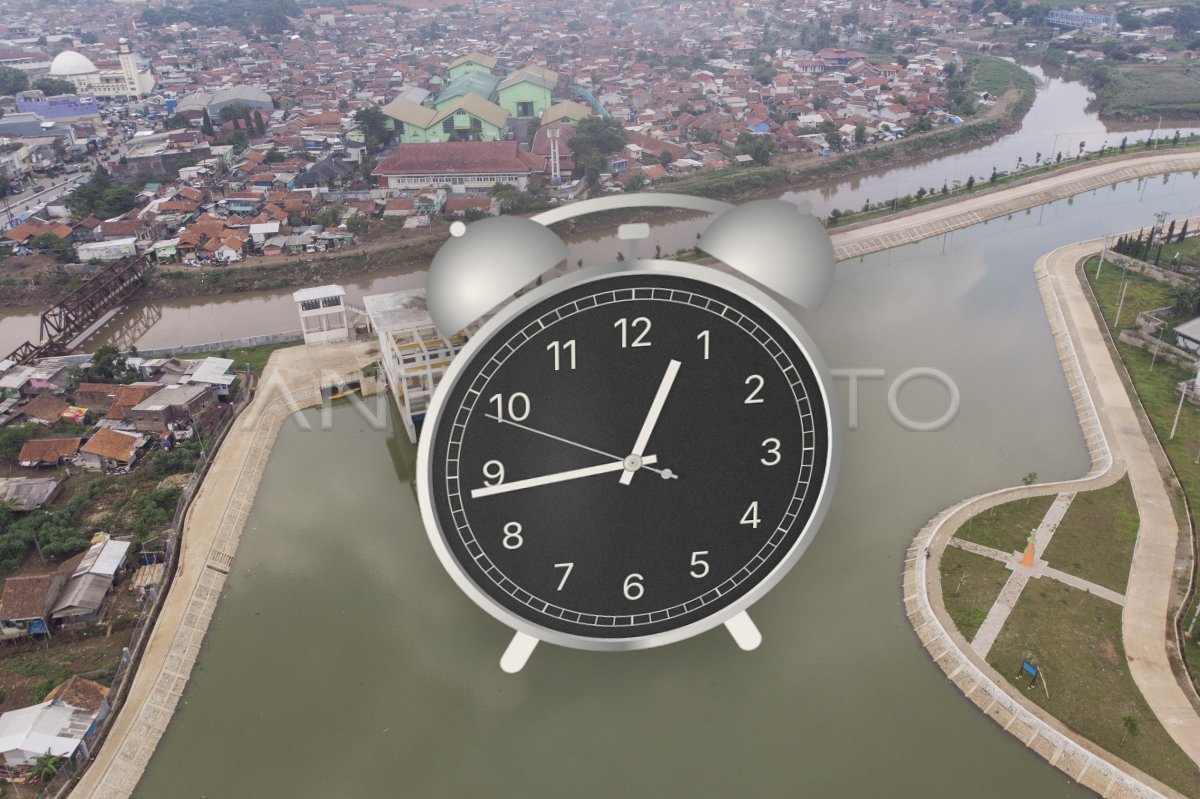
12:43:49
